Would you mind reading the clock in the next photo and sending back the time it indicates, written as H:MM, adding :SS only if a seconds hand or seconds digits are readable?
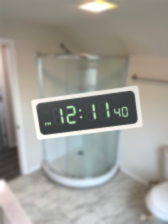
12:11:40
